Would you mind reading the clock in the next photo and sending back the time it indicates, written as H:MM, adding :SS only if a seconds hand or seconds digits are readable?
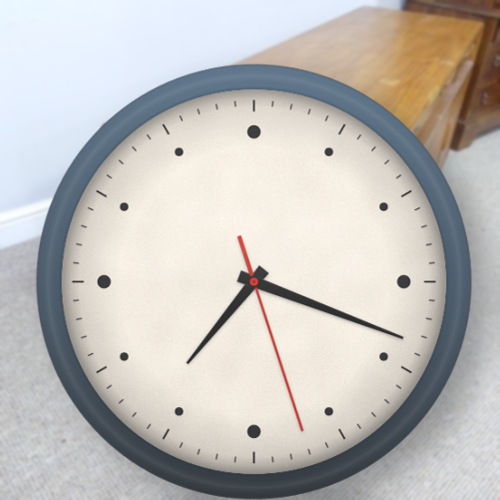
7:18:27
